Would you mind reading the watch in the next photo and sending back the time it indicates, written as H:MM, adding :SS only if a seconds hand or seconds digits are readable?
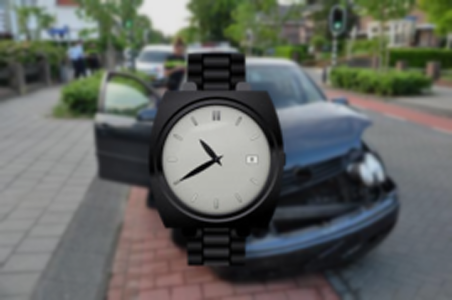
10:40
